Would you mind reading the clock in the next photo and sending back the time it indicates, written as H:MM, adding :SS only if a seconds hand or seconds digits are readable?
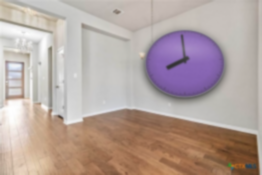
7:59
